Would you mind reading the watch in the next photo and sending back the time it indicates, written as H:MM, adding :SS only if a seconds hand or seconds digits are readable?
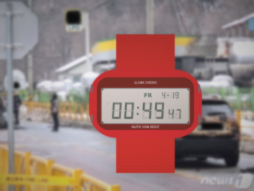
0:49:47
